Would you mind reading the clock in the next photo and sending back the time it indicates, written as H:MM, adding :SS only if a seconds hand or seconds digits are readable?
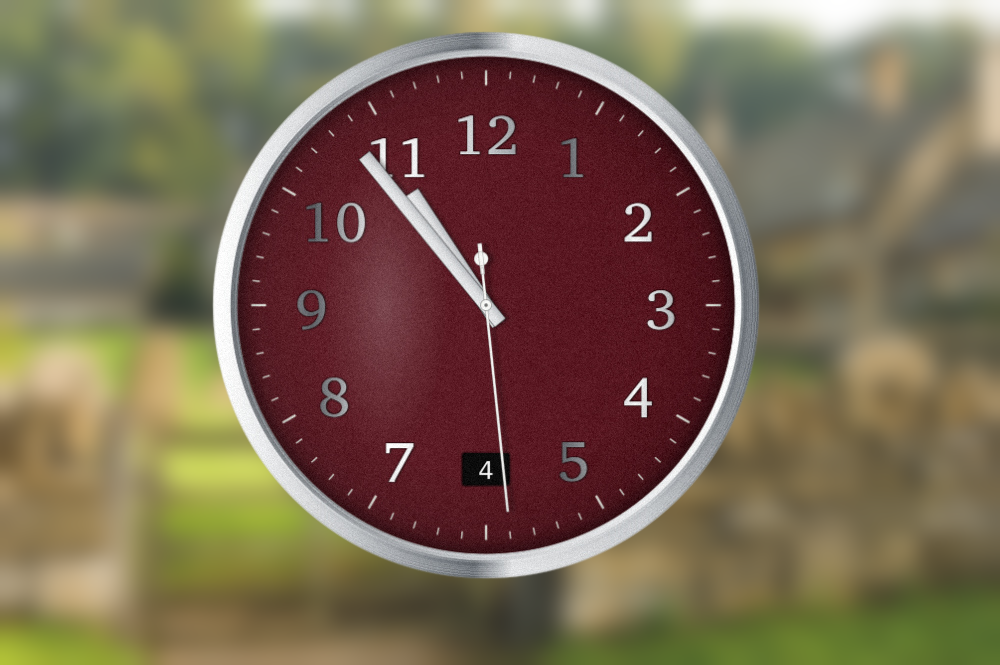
10:53:29
